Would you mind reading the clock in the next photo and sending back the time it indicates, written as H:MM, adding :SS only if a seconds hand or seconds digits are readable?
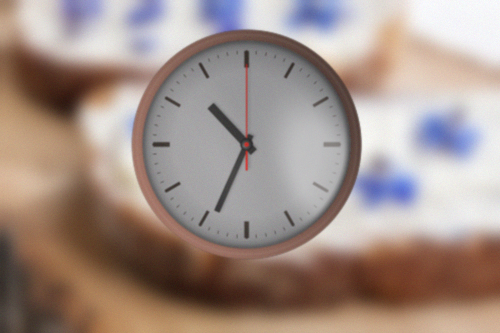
10:34:00
